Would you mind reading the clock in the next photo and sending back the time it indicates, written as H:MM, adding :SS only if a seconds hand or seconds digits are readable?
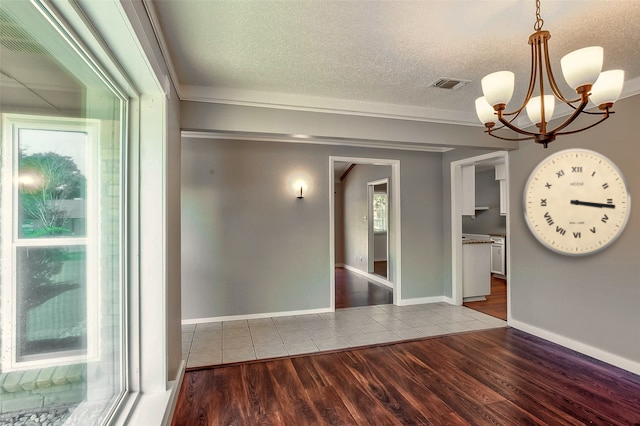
3:16
